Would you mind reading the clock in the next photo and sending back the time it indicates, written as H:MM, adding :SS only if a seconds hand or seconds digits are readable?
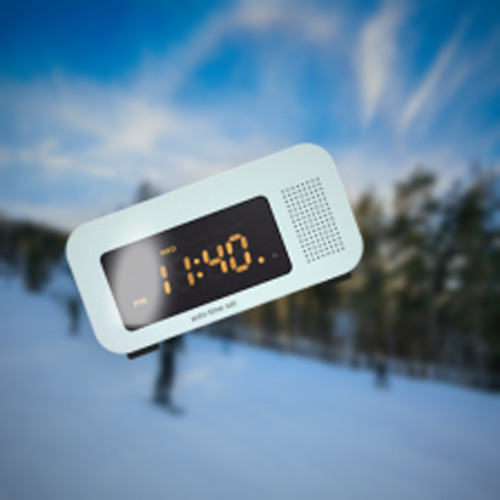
11:40
